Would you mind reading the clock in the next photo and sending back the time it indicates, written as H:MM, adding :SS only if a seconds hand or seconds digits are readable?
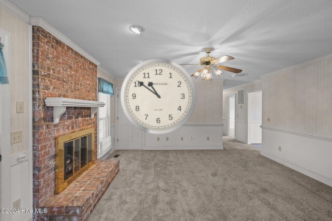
10:51
